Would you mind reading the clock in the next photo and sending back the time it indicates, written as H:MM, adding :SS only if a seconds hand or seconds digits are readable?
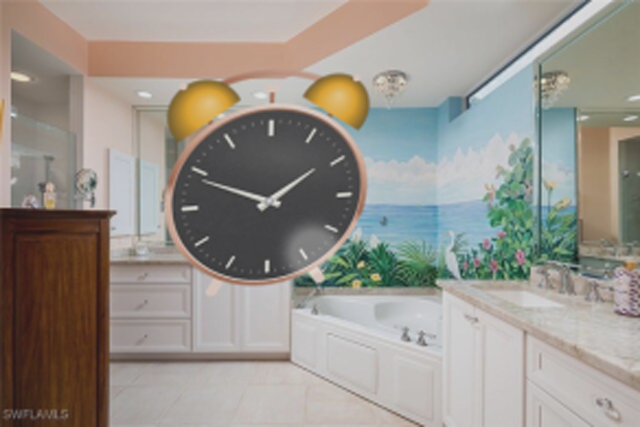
1:49
